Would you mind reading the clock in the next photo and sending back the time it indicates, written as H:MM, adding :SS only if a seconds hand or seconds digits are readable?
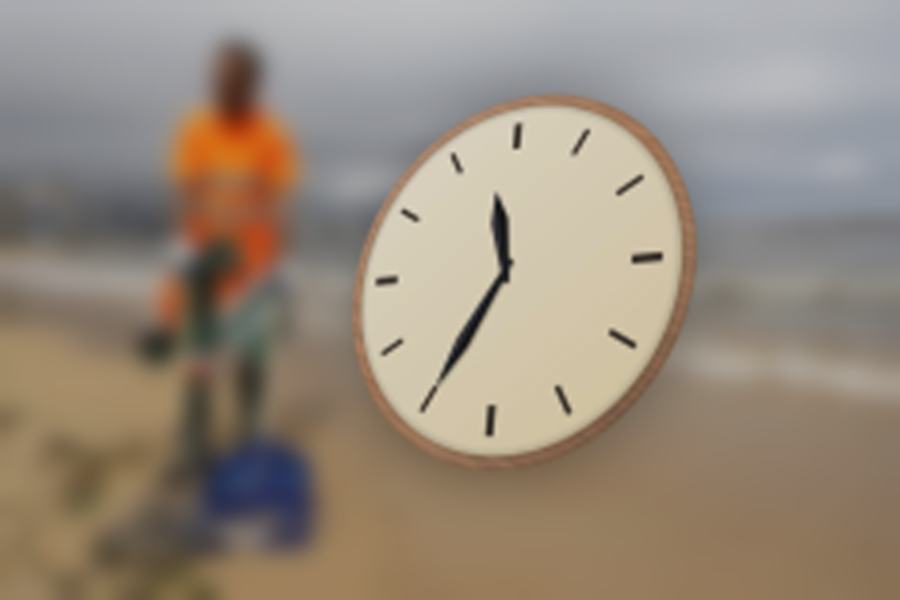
11:35
